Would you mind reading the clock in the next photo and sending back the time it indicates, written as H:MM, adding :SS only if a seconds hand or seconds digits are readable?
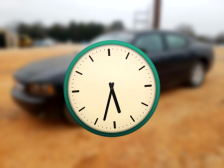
5:33
